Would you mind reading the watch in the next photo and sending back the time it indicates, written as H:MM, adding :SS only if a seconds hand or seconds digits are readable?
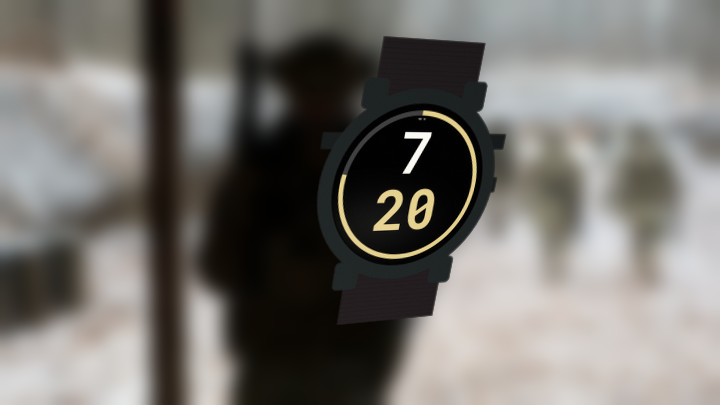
7:20
